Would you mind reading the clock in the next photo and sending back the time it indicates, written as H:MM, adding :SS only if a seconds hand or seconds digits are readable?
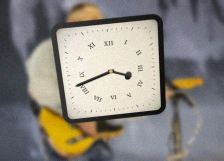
3:42
